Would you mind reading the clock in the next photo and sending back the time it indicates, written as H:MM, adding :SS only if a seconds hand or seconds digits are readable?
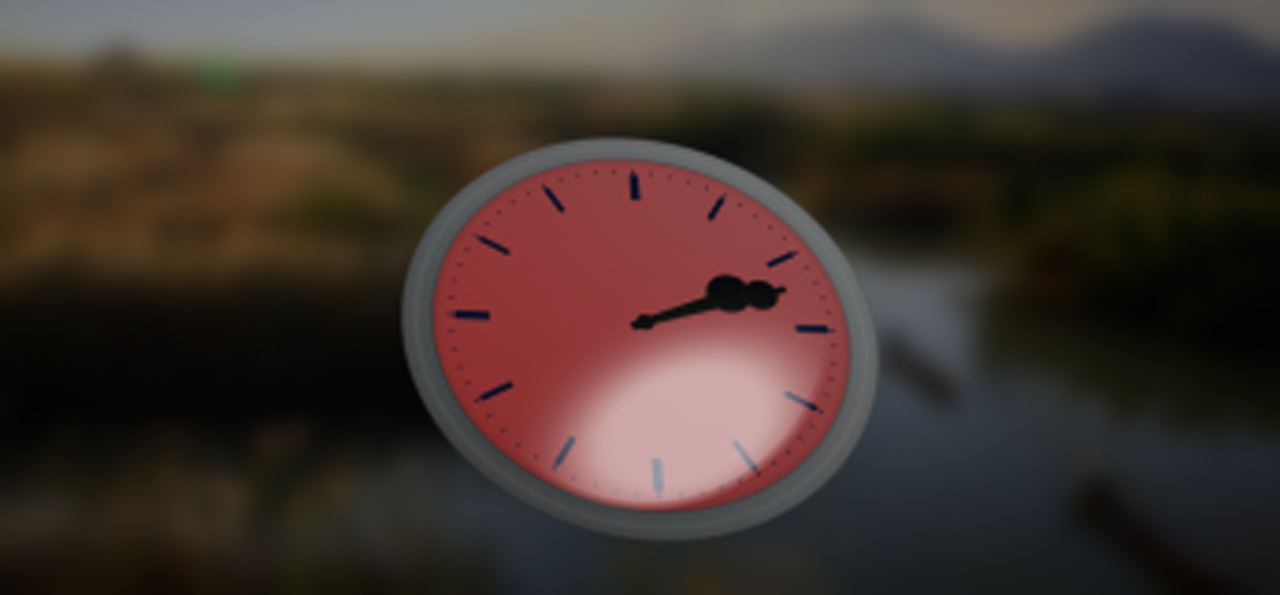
2:12
